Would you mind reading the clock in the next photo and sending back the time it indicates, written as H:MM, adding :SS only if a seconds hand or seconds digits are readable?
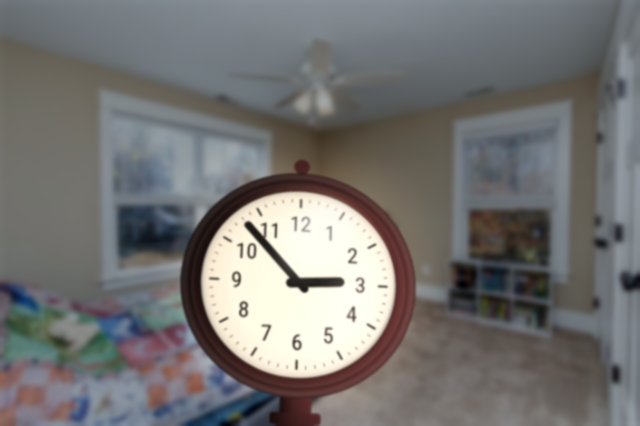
2:53
